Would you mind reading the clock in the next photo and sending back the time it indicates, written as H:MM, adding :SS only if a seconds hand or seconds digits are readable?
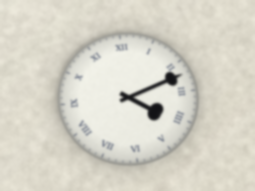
4:12
